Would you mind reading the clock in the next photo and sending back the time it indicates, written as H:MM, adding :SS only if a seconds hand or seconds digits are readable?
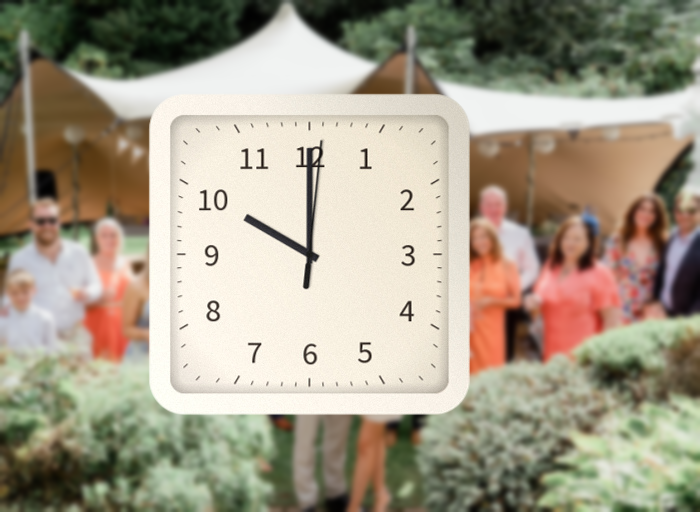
10:00:01
